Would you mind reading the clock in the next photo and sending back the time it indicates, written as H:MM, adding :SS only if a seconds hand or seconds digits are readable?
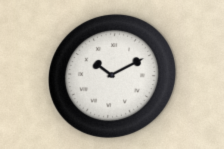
10:10
